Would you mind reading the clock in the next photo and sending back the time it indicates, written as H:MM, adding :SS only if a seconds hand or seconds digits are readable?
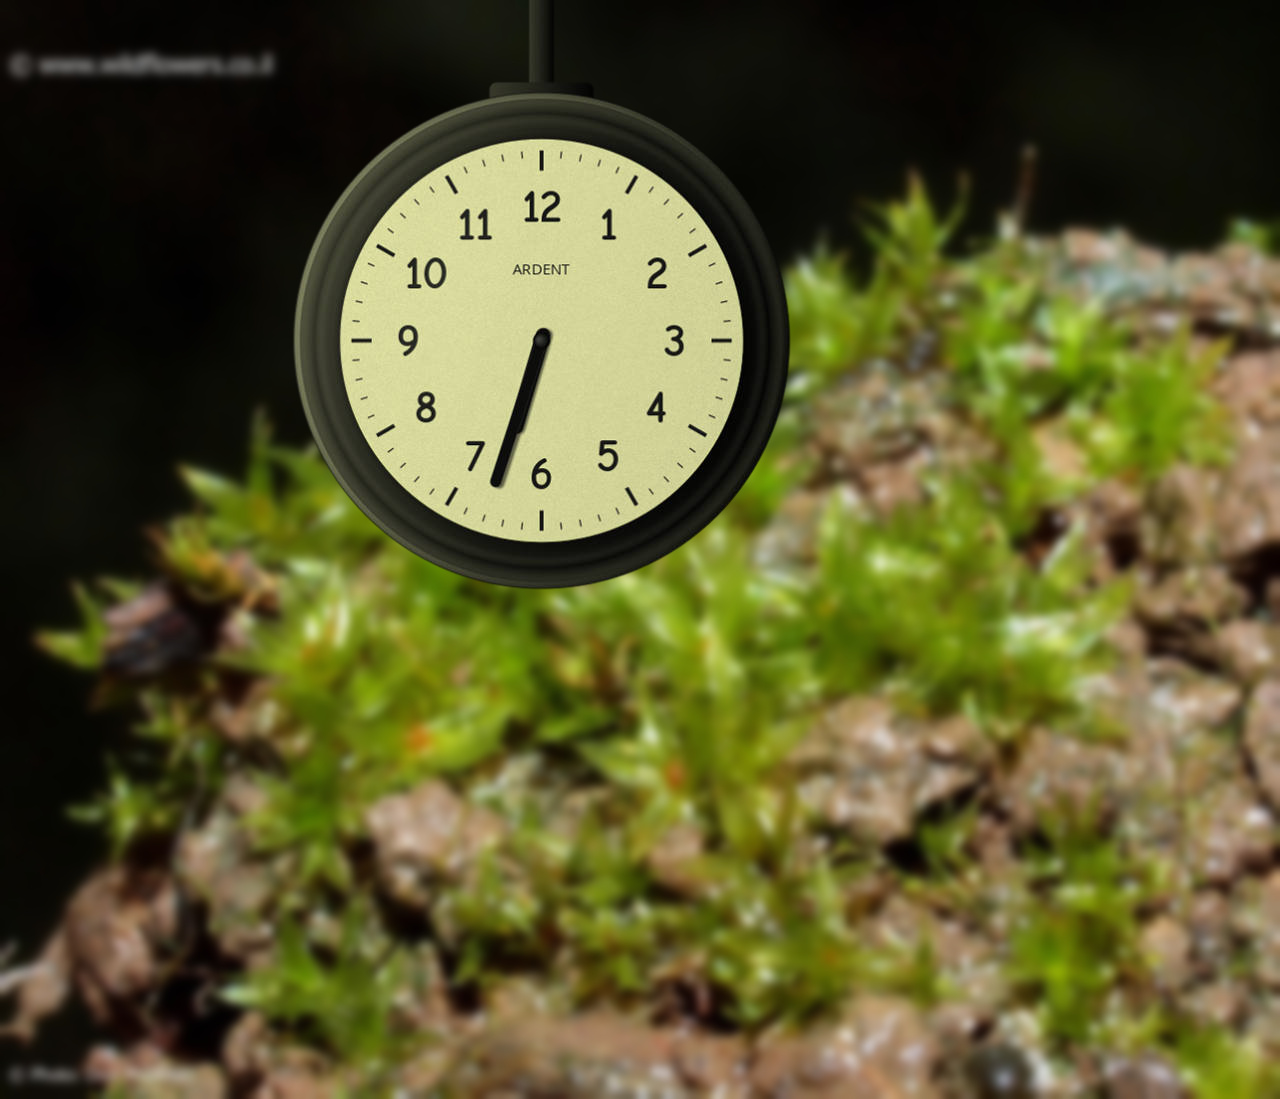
6:33
